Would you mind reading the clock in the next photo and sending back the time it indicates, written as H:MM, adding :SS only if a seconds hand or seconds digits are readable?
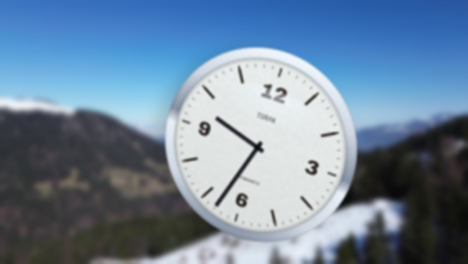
9:33
